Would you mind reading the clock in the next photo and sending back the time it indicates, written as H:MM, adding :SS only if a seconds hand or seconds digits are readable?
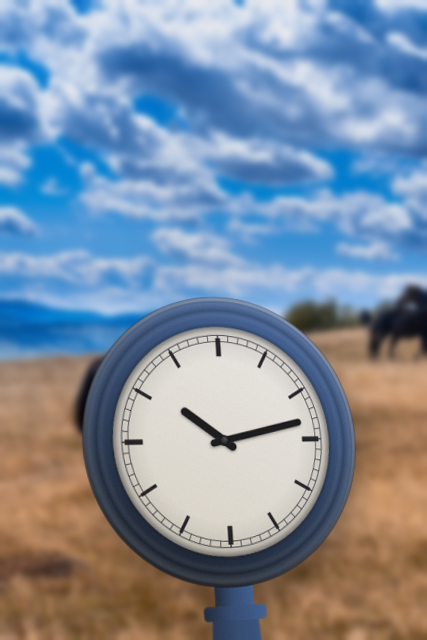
10:13
